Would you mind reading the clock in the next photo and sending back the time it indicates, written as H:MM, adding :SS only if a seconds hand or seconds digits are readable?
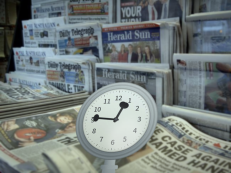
12:46
